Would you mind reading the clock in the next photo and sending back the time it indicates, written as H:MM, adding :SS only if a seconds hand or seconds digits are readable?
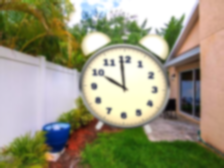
9:59
